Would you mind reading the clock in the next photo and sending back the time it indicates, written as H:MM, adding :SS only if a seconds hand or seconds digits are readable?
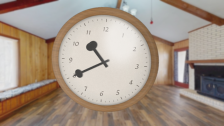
10:40
